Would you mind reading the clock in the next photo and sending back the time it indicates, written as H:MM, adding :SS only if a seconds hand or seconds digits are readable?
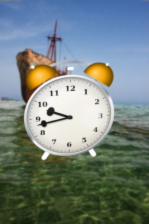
9:43
